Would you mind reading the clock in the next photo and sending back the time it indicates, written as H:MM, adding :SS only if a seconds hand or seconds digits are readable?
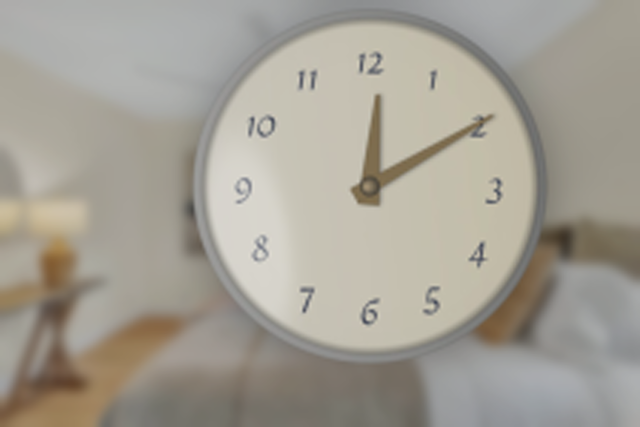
12:10
